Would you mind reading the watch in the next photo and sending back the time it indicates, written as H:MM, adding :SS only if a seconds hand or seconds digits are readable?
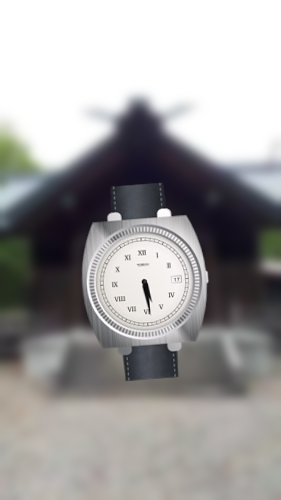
5:29
